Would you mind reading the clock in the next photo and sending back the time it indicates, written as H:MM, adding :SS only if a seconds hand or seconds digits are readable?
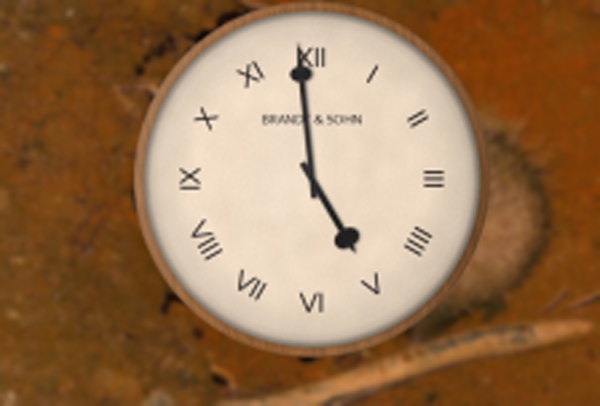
4:59
